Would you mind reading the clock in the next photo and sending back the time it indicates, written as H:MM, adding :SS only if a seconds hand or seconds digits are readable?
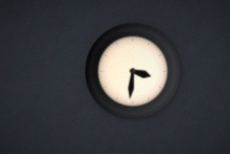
3:31
